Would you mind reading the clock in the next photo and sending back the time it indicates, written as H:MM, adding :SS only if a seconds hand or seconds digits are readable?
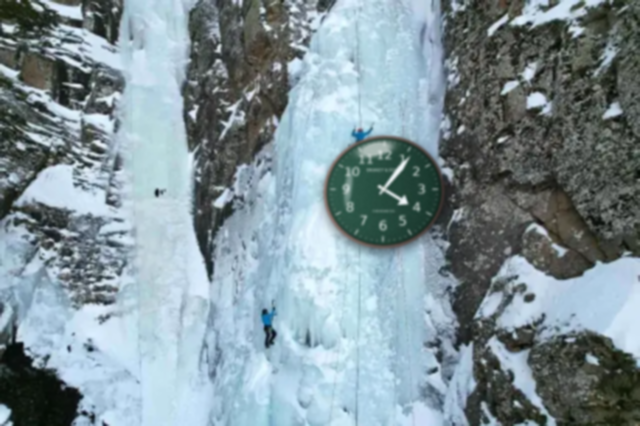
4:06
